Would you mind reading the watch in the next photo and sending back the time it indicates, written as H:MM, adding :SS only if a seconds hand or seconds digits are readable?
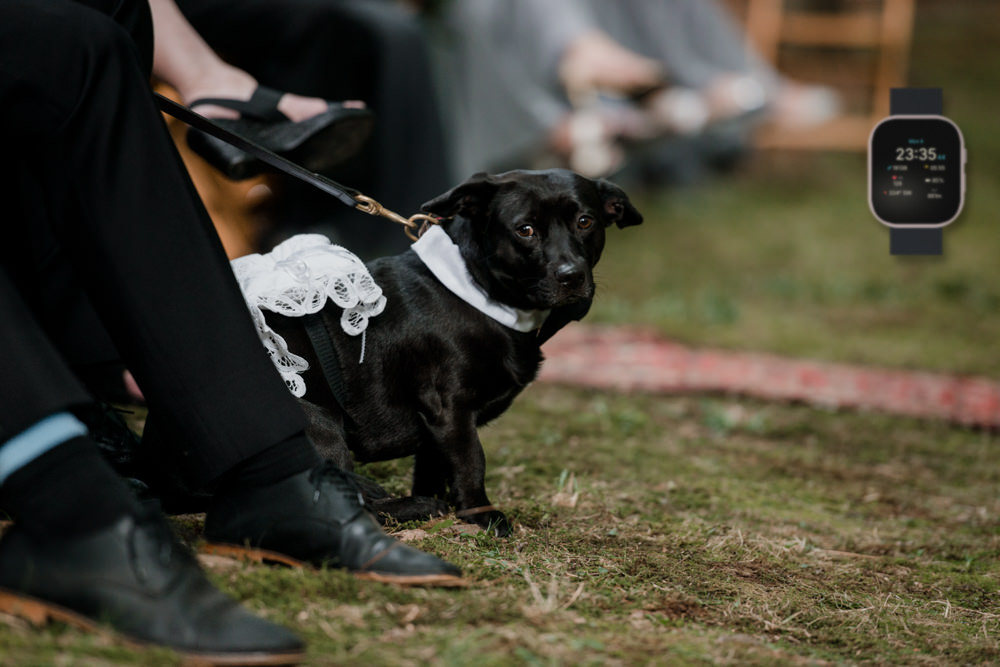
23:35
